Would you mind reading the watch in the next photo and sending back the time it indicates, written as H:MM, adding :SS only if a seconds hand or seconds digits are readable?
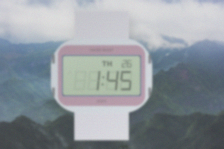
1:45
